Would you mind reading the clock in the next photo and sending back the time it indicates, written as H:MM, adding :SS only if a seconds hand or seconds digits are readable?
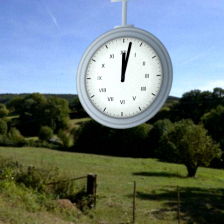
12:02
